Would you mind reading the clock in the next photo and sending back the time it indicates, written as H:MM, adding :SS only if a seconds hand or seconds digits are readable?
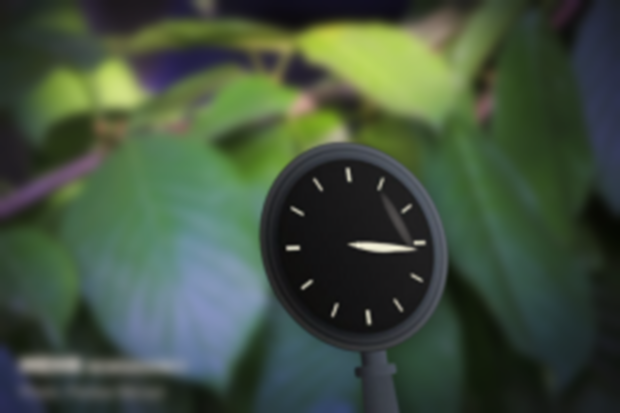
3:16
